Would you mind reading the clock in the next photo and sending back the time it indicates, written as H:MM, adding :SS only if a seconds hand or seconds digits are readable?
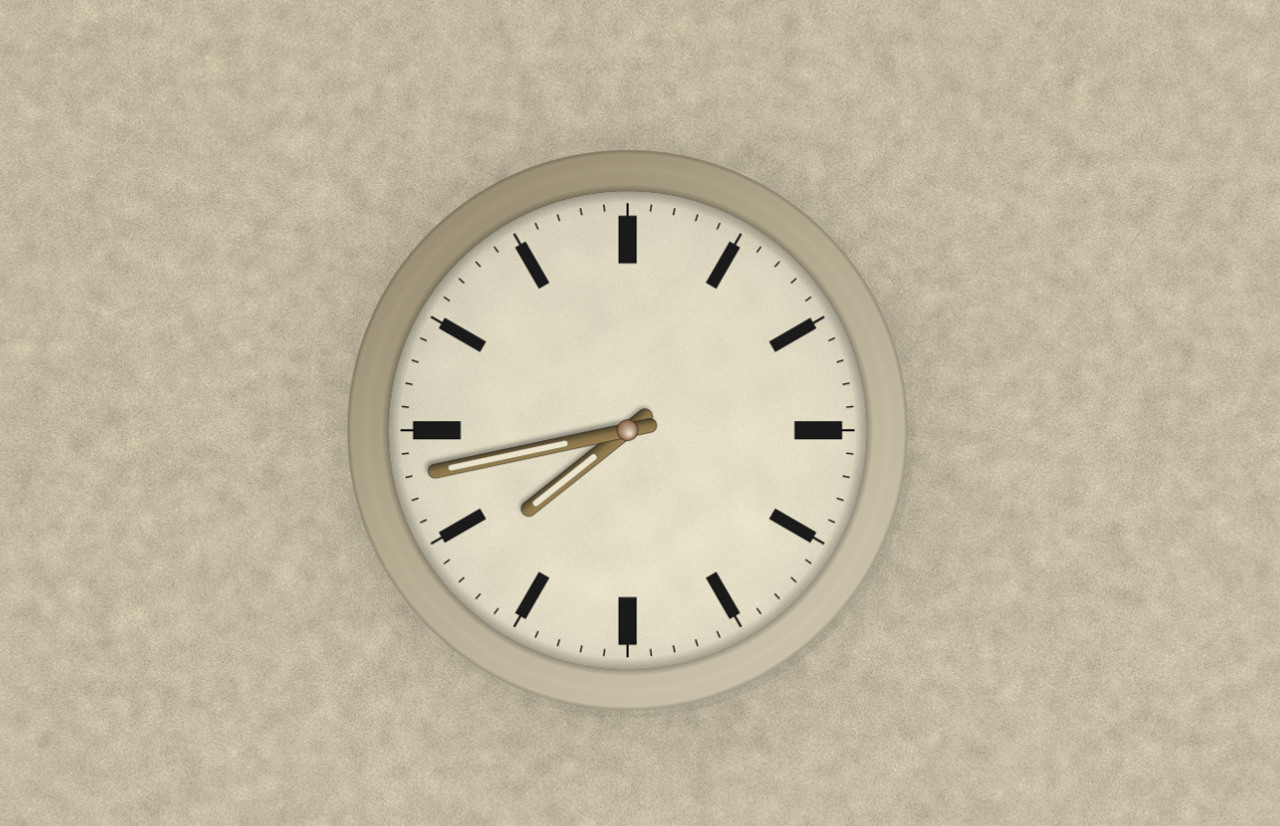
7:43
